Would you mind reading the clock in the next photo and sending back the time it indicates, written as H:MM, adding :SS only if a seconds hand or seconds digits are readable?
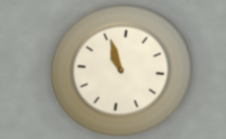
10:56
